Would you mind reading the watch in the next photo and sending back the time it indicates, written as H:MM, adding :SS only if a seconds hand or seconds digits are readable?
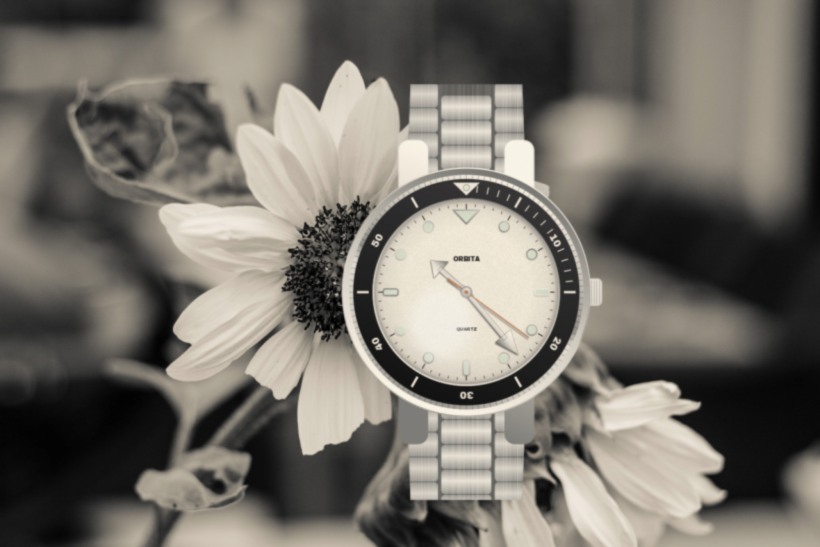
10:23:21
